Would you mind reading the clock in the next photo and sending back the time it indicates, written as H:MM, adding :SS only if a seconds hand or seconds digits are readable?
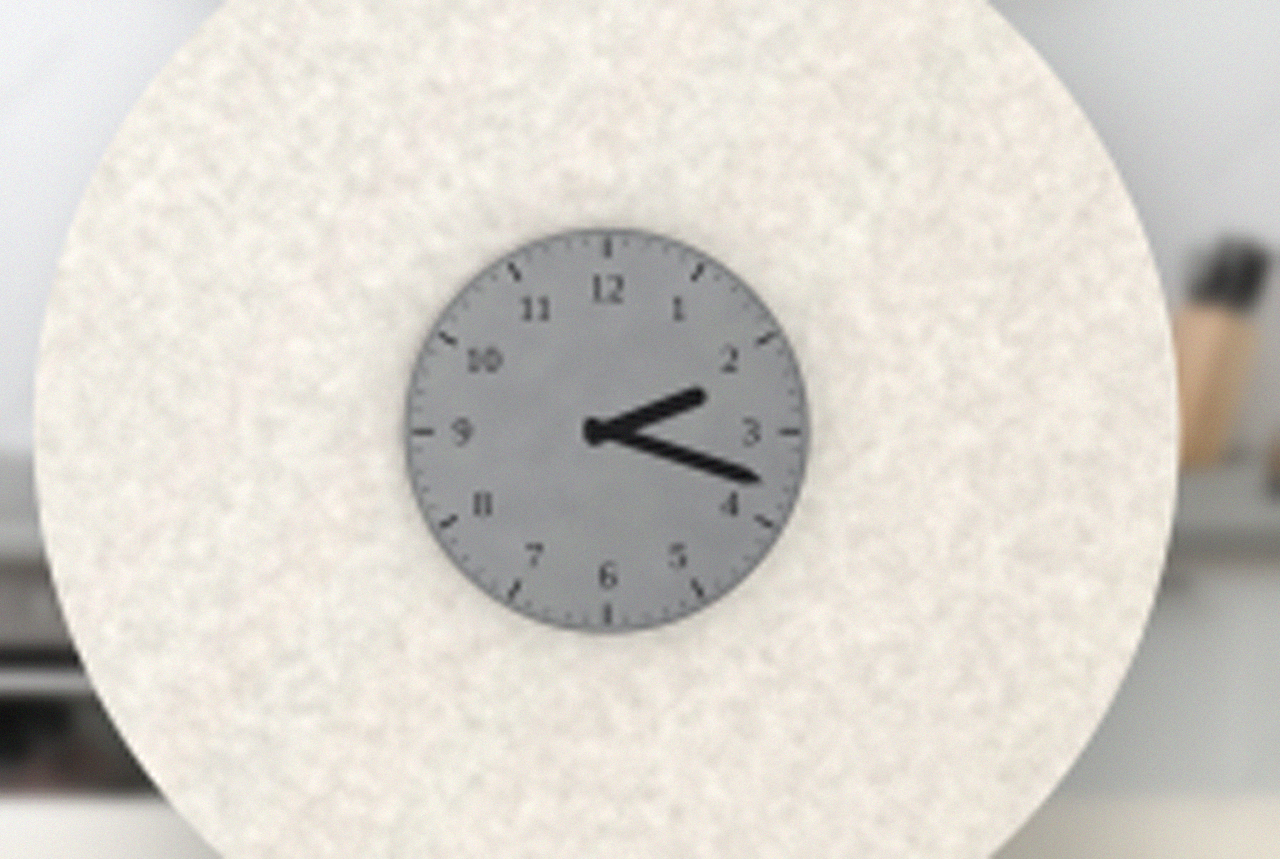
2:18
